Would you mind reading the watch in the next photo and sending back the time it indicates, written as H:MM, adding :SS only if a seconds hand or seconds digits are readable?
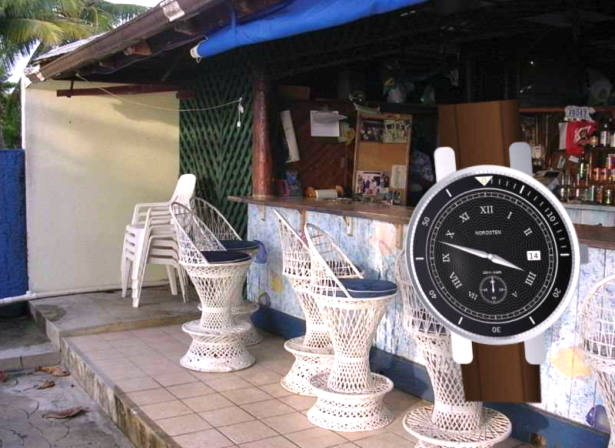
3:48
